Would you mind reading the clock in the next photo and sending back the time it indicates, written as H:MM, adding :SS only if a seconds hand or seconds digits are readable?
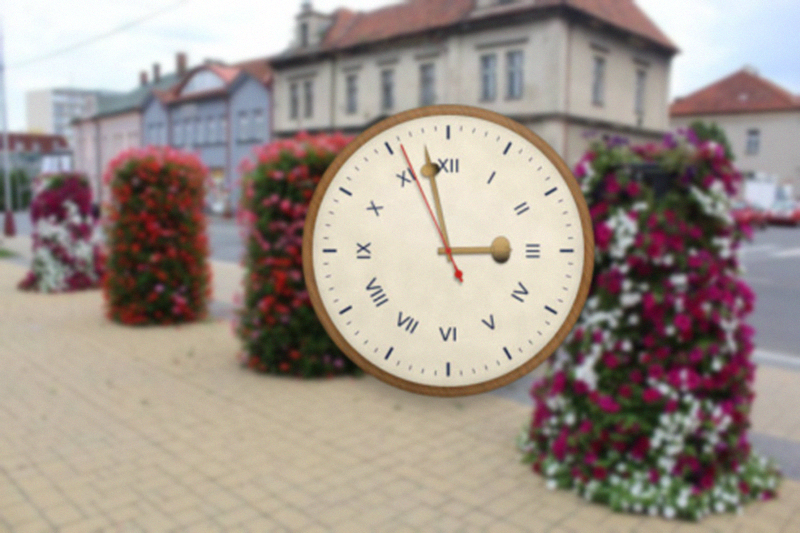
2:57:56
